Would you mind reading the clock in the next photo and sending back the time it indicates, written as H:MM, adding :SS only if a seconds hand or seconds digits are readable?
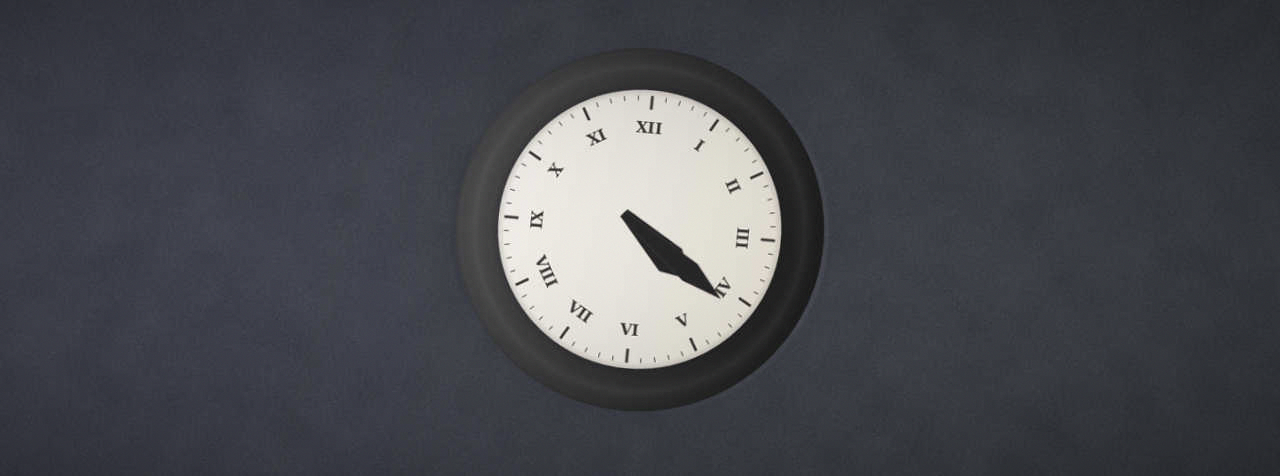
4:21
